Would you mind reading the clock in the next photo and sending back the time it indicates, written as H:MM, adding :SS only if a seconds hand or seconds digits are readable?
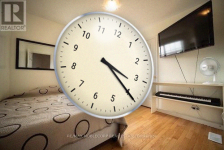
3:20
